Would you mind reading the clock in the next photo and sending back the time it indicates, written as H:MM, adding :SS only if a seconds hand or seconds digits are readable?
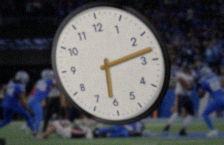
6:13
